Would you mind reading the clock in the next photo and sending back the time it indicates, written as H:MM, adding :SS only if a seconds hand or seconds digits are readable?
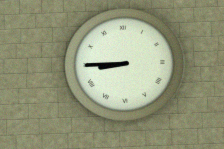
8:45
